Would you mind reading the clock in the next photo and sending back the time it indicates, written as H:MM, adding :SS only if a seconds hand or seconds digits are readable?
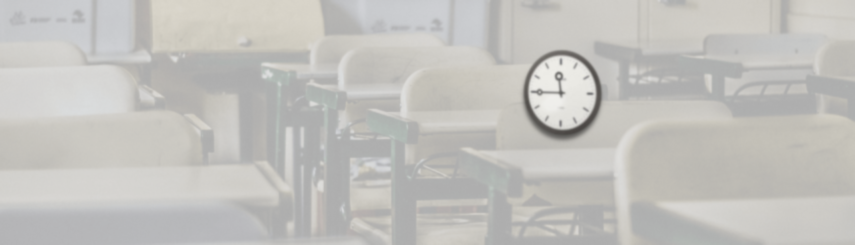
11:45
